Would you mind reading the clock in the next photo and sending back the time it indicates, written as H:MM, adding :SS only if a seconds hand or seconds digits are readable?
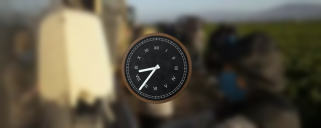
8:36
